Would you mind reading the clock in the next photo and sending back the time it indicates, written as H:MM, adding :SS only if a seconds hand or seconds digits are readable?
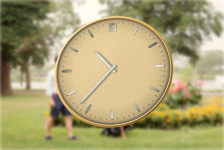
10:37
